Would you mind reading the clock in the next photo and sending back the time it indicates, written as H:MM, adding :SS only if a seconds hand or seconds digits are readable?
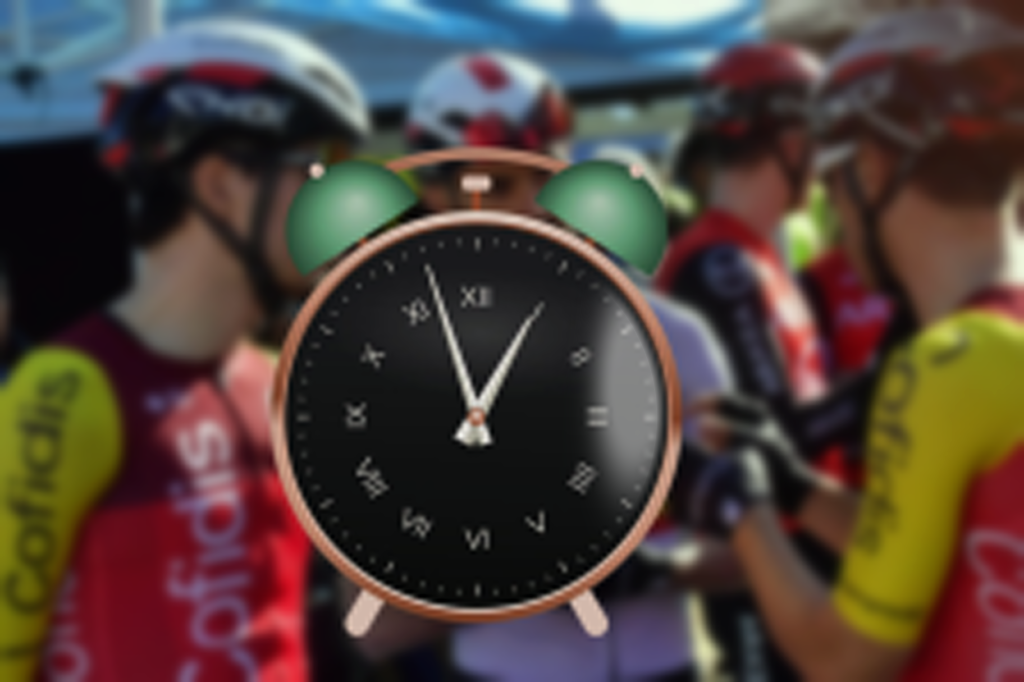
12:57
